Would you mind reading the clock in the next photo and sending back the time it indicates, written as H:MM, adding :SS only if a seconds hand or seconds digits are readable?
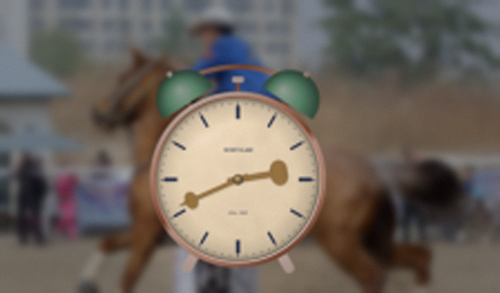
2:41
